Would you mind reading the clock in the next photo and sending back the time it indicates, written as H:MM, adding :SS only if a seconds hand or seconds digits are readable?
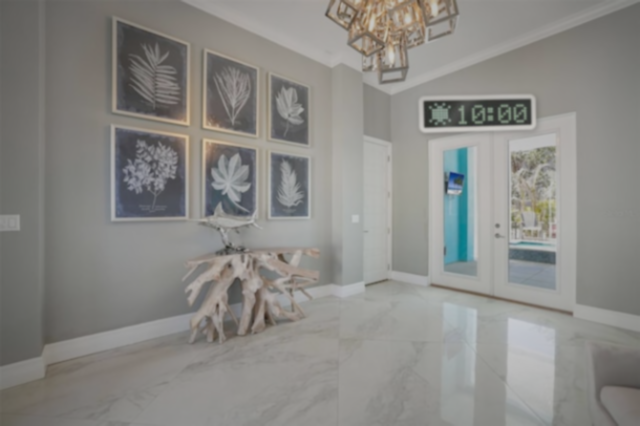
10:00
